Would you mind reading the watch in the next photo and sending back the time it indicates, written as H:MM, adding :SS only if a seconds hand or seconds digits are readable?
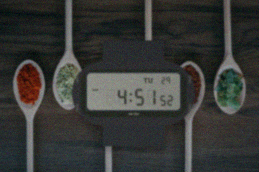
4:51:52
